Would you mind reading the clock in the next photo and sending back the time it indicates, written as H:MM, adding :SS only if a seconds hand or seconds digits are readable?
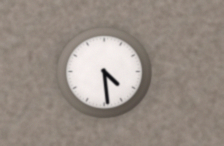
4:29
